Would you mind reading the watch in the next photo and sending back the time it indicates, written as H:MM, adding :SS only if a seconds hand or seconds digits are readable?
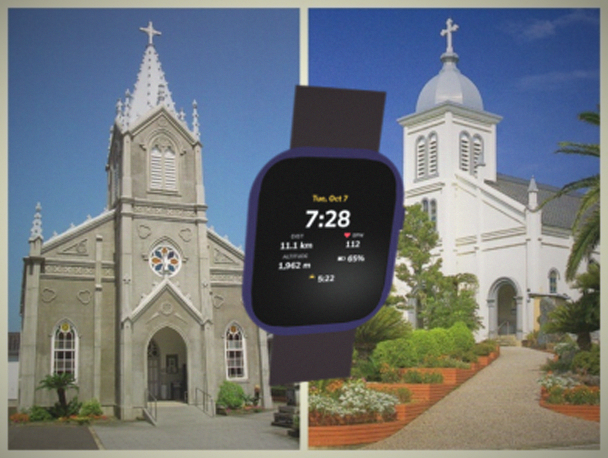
7:28
